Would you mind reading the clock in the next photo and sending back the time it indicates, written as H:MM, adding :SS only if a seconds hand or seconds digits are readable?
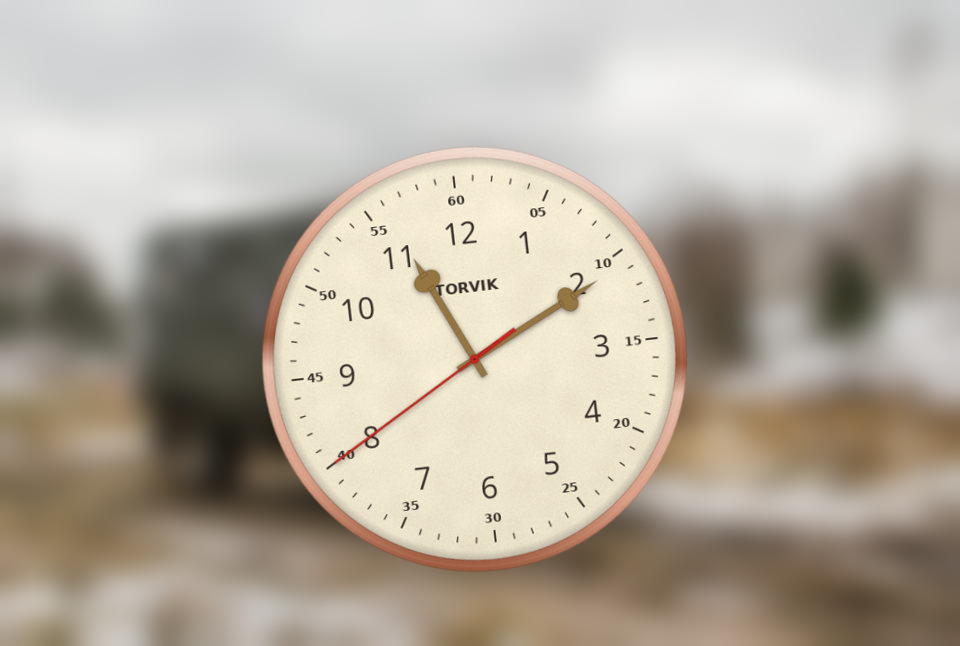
11:10:40
